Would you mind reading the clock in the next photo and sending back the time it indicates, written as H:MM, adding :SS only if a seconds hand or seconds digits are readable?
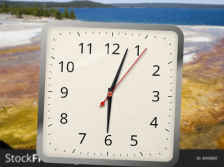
6:03:06
